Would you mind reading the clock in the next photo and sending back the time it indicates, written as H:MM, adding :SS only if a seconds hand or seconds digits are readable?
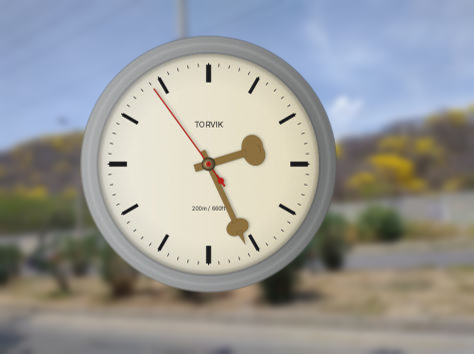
2:25:54
